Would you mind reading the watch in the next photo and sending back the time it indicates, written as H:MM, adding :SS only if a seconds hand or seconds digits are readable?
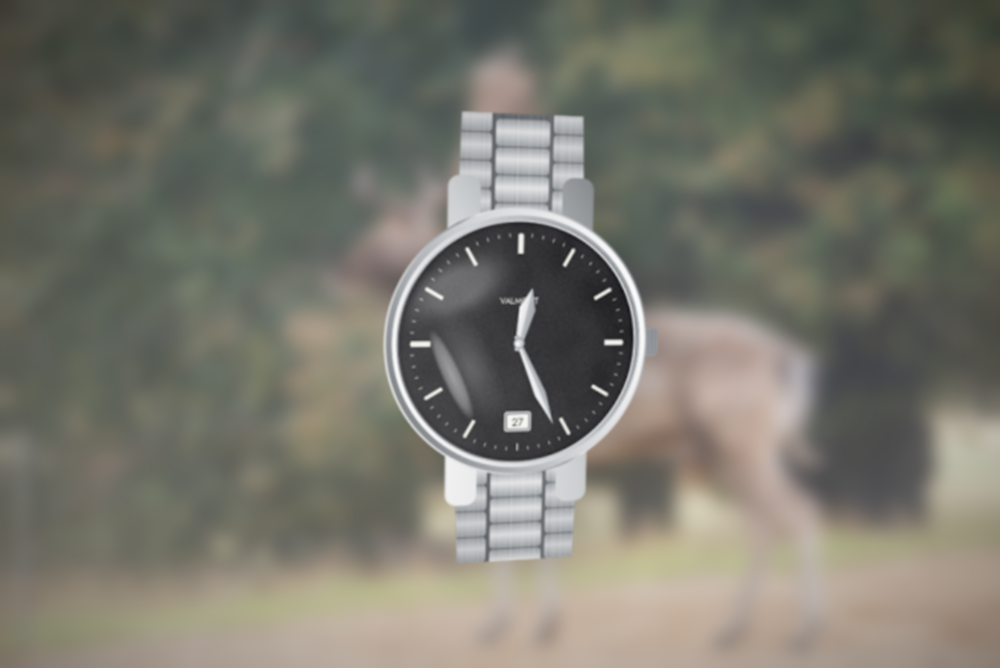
12:26
